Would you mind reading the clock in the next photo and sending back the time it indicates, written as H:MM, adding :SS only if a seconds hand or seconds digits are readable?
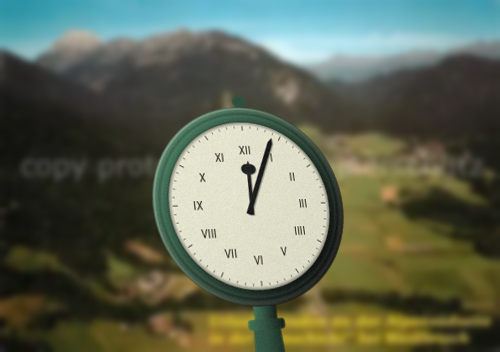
12:04
